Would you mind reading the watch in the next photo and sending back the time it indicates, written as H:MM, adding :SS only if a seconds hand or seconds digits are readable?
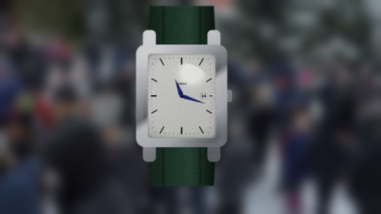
11:18
